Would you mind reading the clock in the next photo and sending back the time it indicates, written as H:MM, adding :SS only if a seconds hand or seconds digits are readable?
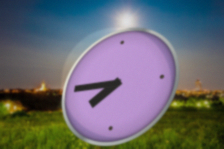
7:45
